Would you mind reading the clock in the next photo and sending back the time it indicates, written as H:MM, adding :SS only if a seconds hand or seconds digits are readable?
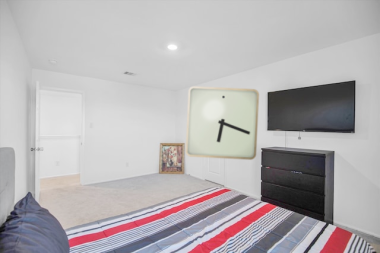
6:18
